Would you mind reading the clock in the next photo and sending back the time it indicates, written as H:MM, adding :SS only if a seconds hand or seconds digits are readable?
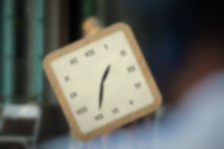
1:35
